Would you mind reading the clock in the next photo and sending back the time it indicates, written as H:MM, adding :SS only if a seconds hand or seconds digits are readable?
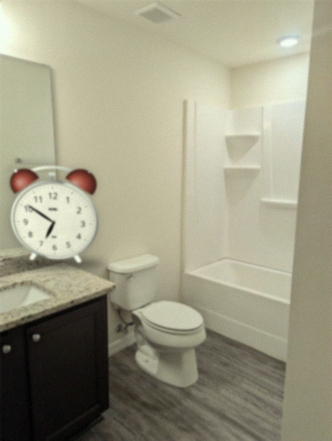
6:51
